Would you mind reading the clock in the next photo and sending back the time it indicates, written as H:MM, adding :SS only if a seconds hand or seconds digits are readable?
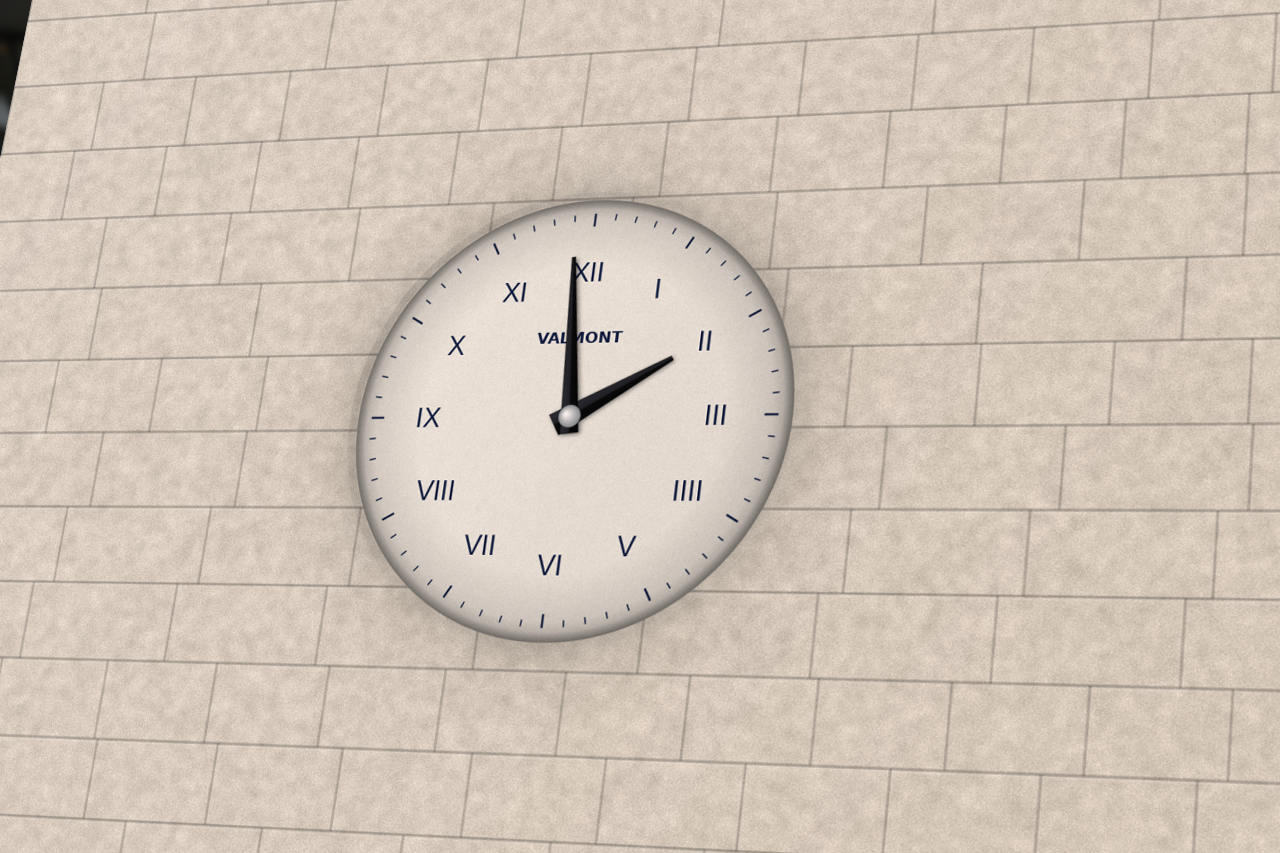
1:59
